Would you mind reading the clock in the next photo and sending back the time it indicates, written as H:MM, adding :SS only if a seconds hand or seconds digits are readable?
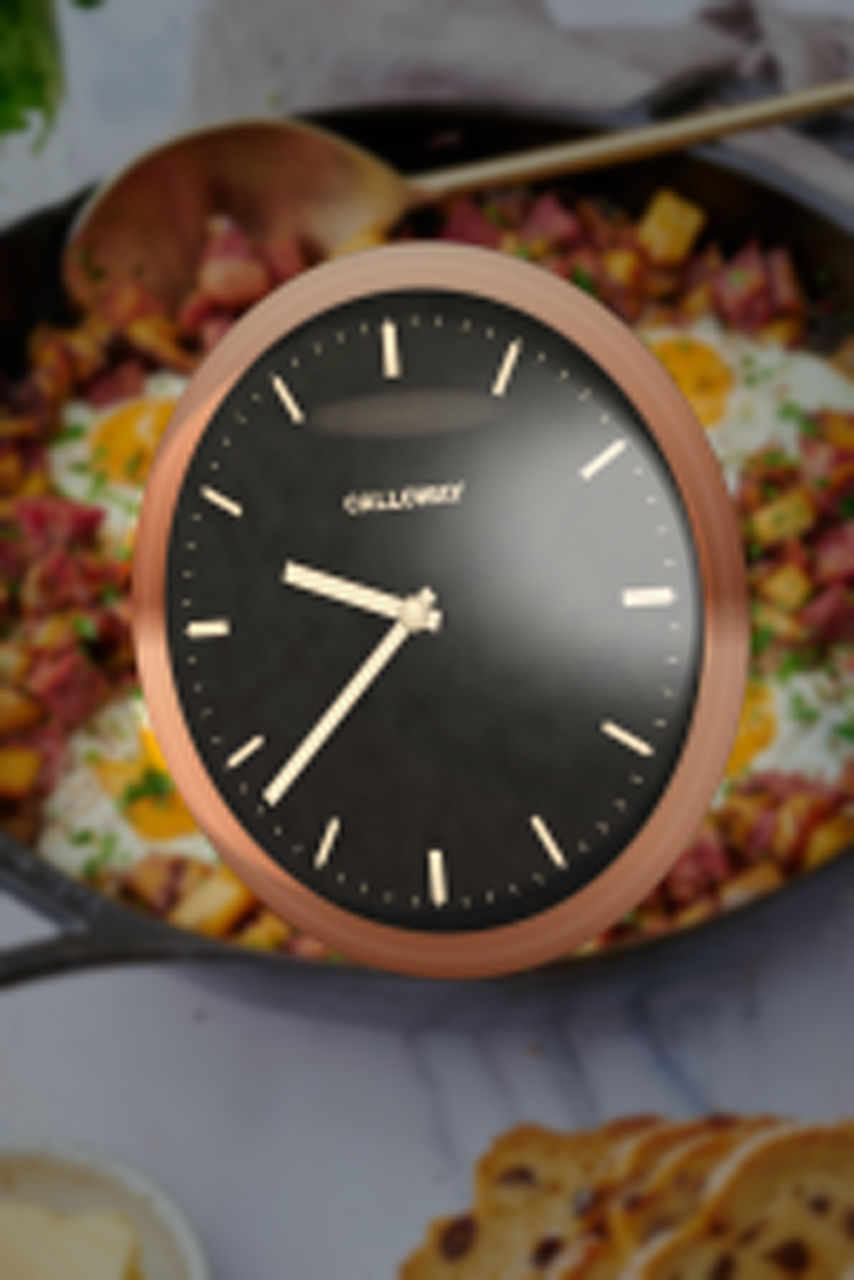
9:38
